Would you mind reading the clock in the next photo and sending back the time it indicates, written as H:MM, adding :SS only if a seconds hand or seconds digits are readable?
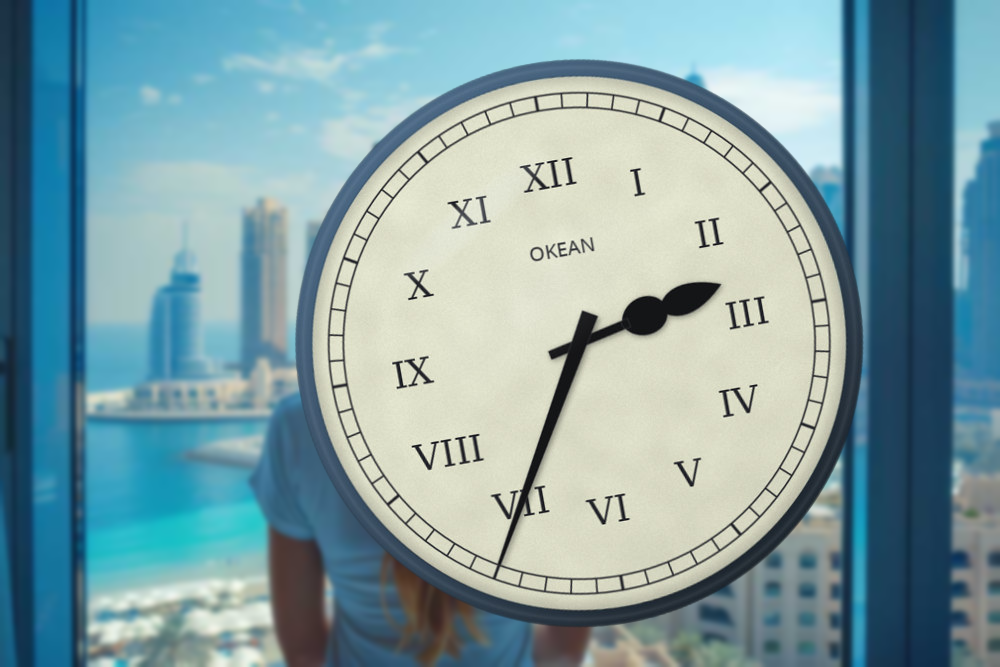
2:35
